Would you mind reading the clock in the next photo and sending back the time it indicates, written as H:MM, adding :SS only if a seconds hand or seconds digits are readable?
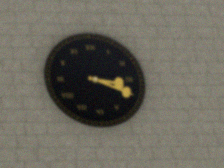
3:19
